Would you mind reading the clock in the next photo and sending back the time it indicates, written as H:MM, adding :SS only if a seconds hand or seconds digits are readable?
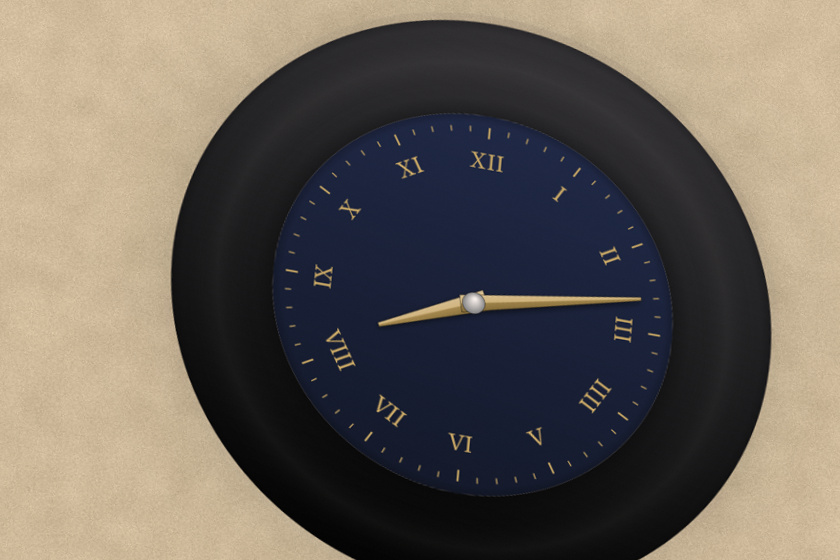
8:13
